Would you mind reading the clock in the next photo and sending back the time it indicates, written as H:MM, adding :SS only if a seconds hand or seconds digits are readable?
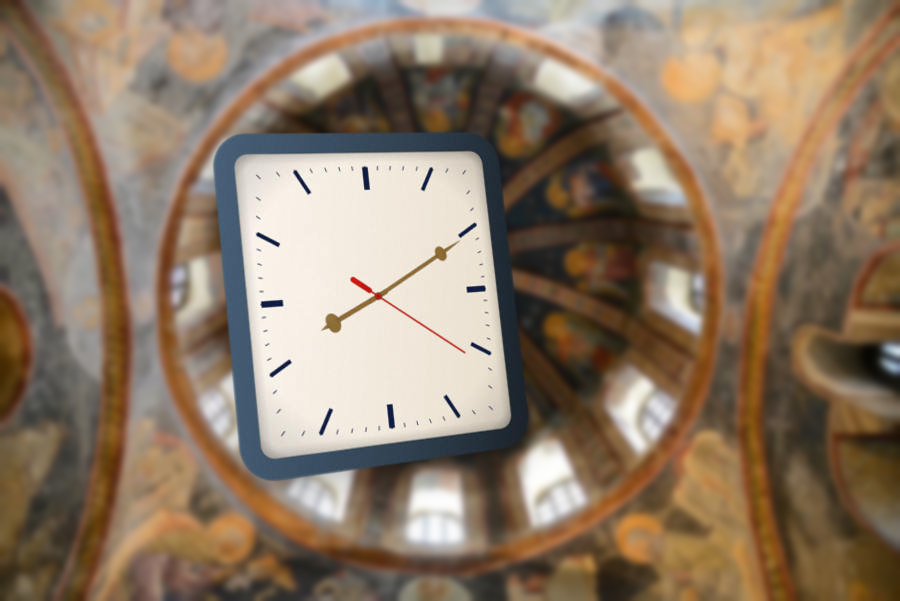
8:10:21
